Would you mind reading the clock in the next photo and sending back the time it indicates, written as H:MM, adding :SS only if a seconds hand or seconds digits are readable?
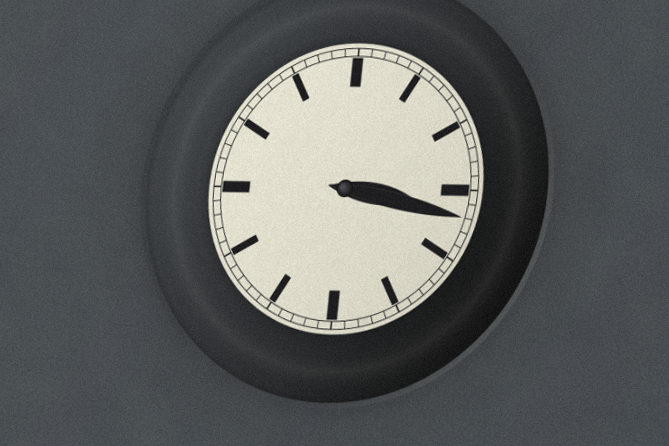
3:17
